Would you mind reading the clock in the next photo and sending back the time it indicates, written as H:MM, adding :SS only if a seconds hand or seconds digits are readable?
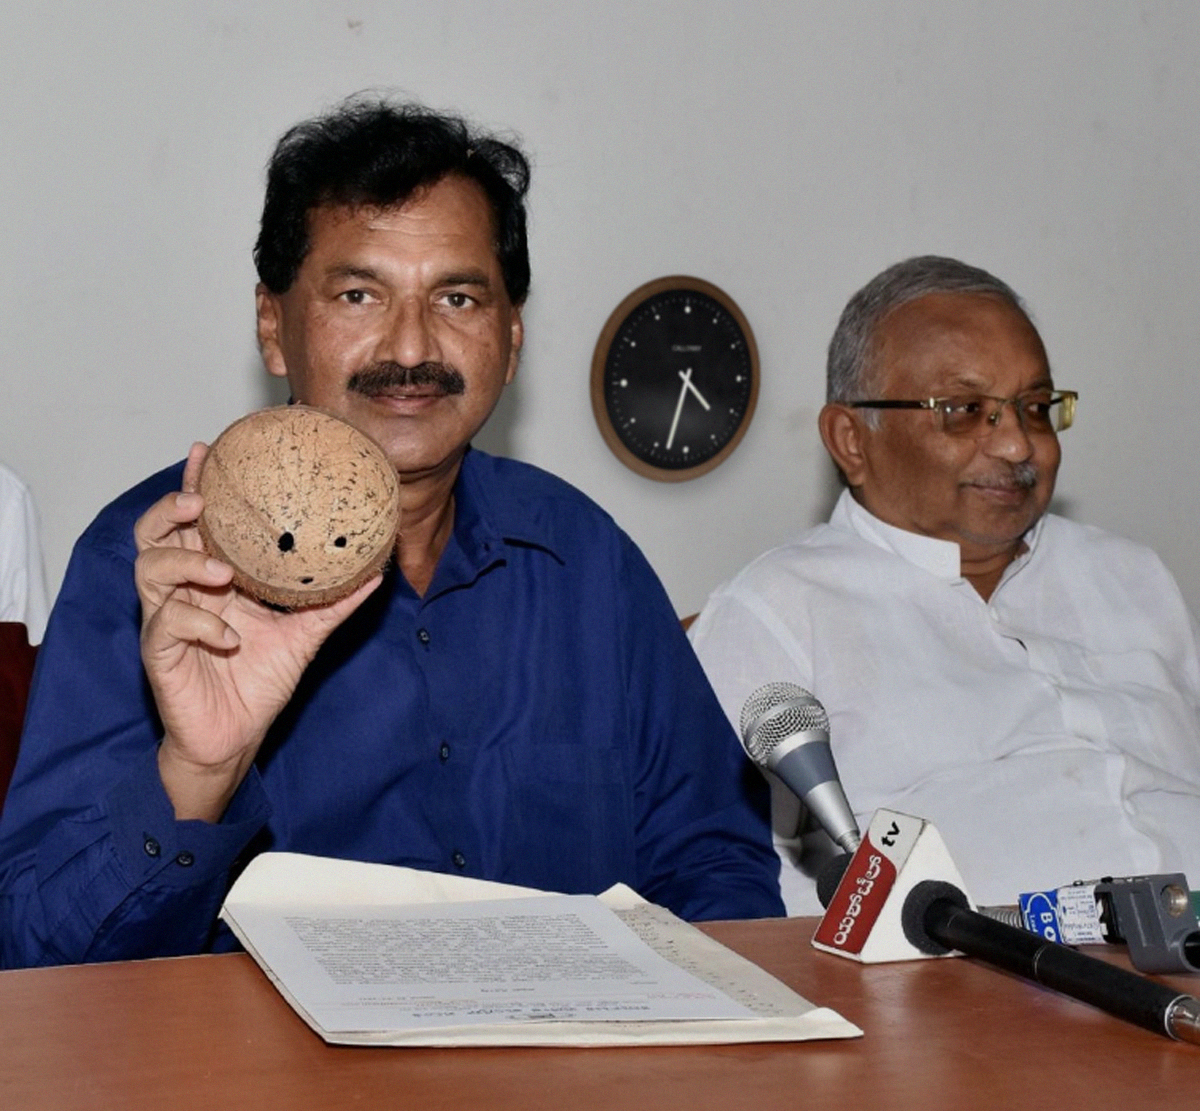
4:33
